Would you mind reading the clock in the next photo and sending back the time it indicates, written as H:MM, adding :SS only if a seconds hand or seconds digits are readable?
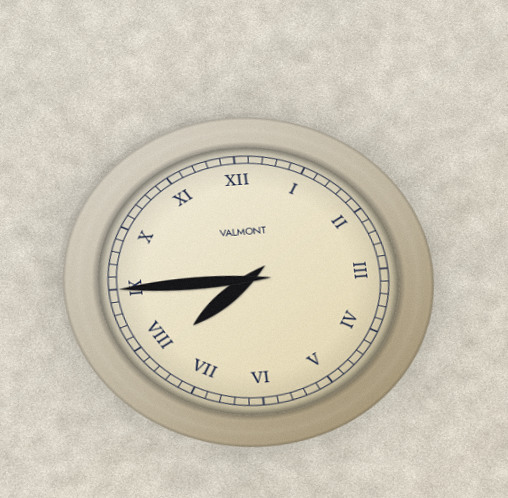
7:45
